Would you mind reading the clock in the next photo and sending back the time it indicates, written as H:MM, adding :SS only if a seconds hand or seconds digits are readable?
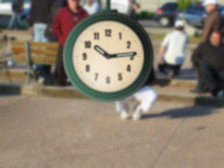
10:14
